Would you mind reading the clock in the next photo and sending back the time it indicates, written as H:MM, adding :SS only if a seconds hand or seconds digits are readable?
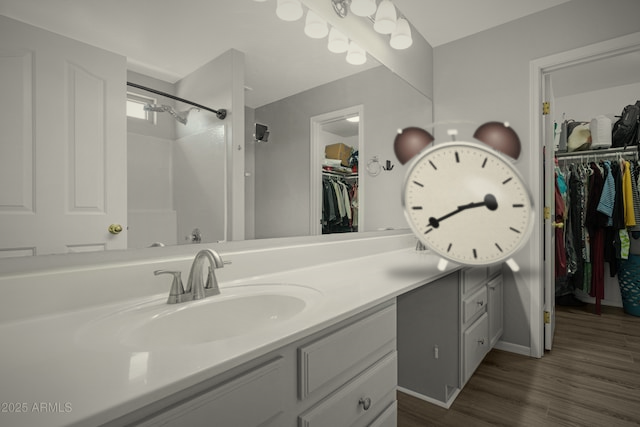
2:41
